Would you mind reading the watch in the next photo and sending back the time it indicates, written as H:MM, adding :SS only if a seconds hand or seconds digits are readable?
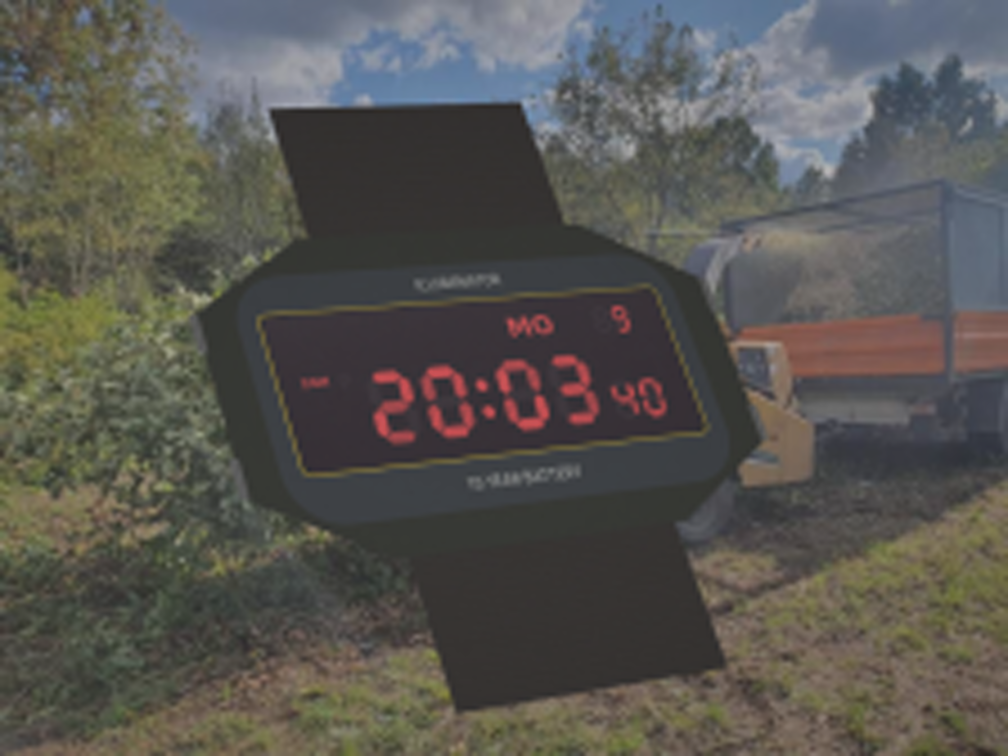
20:03:40
